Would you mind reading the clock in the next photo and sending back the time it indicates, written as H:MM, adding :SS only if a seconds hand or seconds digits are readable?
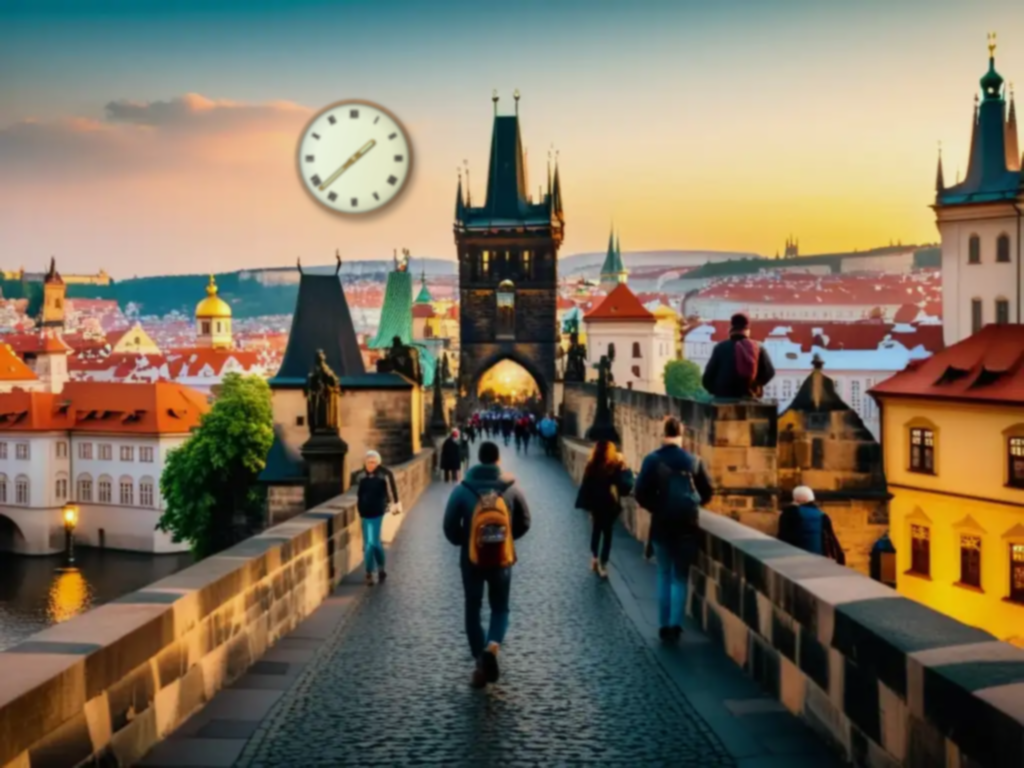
1:38
